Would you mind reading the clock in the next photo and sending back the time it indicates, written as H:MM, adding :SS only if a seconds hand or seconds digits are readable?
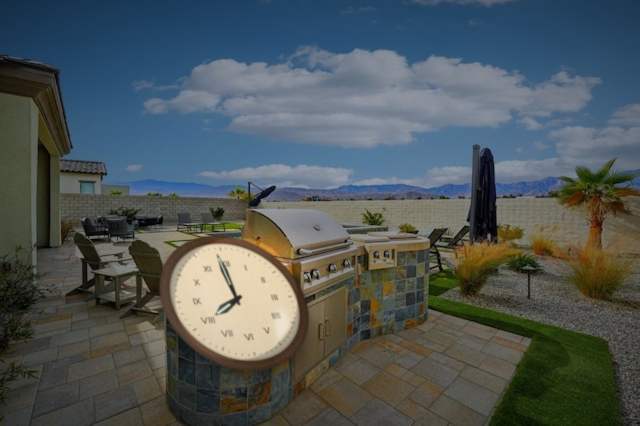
7:59
